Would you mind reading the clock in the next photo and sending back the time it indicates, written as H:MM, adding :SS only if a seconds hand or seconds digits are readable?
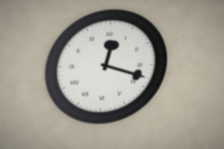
12:18
